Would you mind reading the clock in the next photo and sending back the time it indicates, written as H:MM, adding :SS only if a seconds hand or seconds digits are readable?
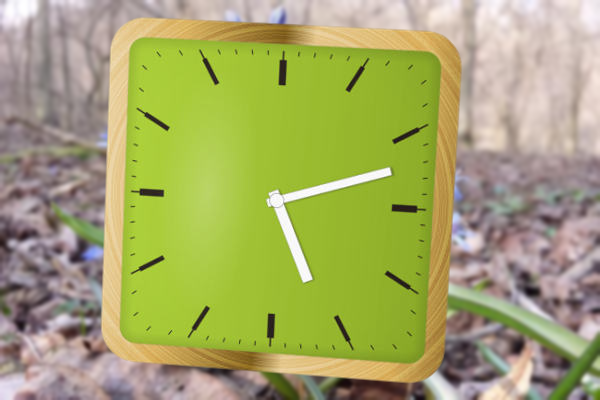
5:12
